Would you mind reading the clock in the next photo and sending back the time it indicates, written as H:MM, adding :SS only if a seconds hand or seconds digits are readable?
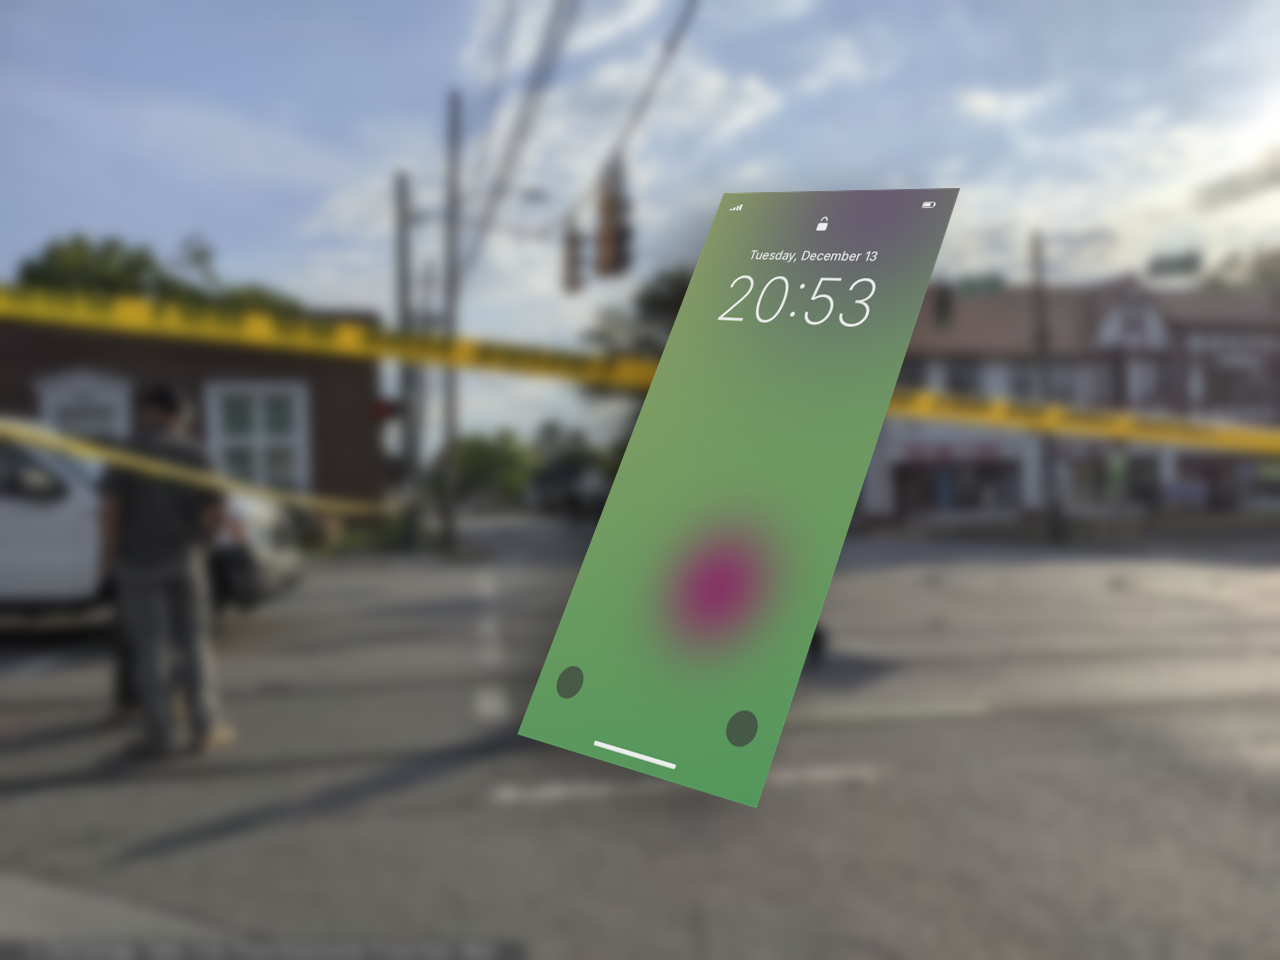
20:53
